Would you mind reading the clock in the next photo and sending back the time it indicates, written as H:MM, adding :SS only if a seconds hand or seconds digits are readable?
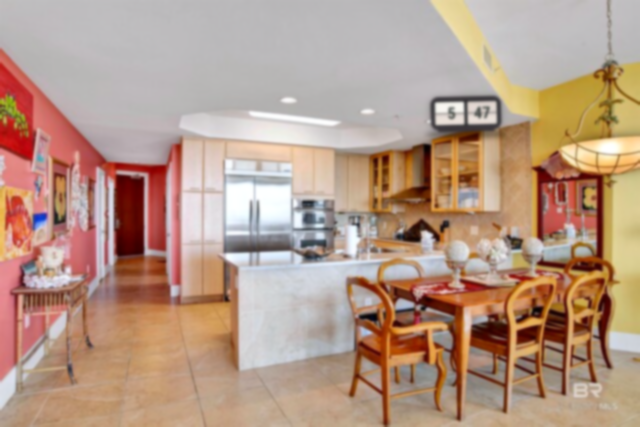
5:47
